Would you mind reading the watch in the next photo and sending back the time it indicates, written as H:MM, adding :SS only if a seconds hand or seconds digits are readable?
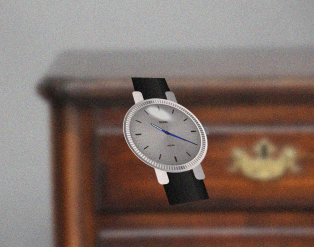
10:20
